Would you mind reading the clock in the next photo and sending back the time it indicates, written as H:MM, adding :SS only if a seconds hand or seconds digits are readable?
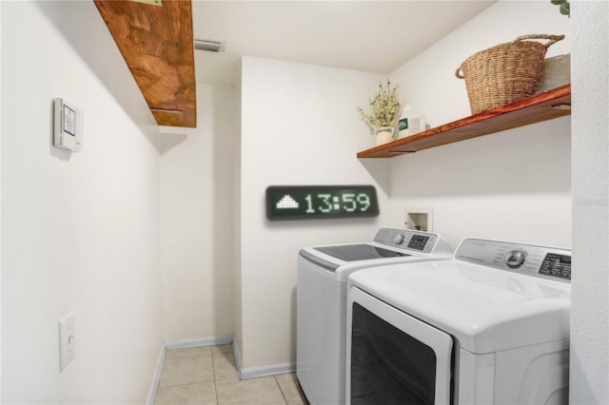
13:59
